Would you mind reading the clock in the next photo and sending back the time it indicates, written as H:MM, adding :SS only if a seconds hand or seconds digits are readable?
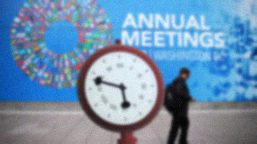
5:48
